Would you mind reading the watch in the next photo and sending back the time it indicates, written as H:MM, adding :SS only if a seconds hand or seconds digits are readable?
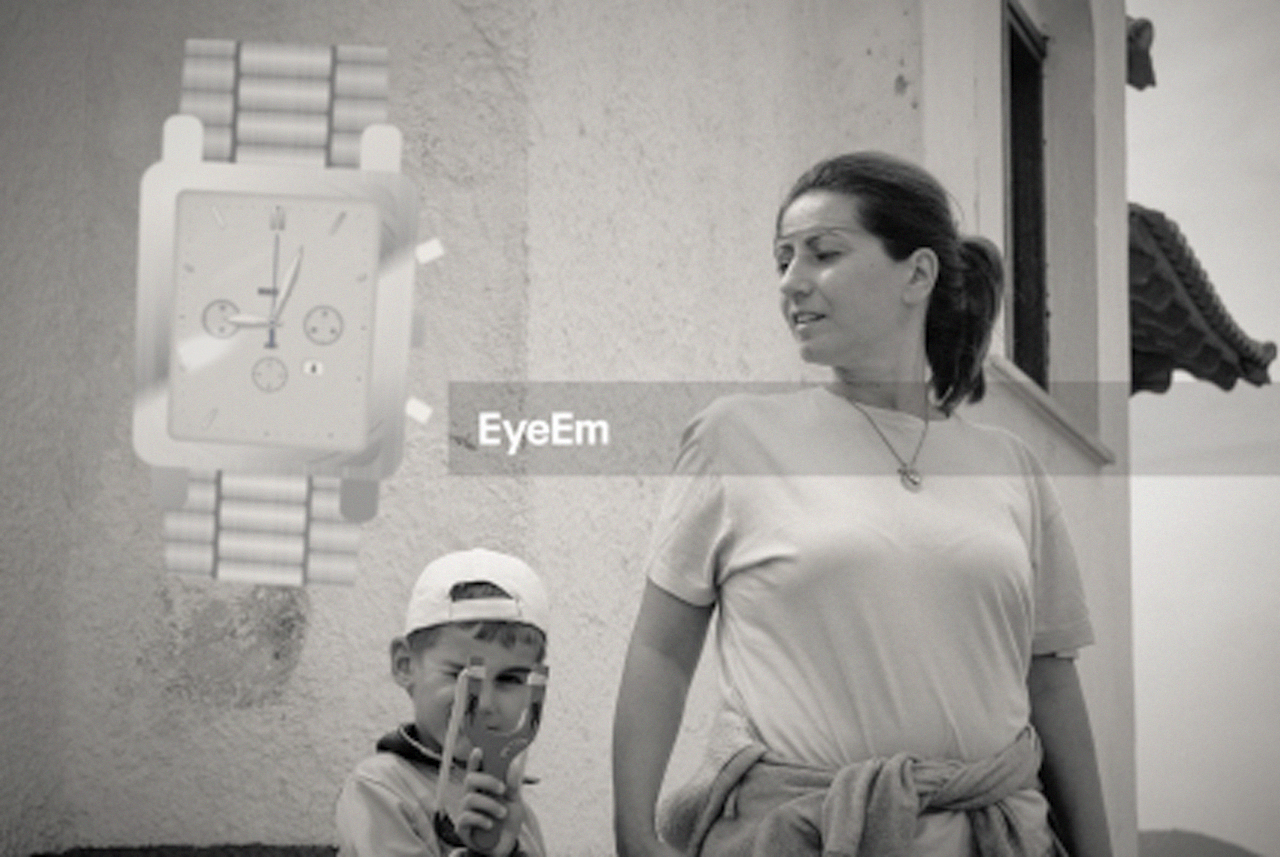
9:03
